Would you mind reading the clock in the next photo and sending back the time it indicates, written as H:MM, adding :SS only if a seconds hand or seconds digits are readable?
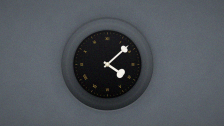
4:08
